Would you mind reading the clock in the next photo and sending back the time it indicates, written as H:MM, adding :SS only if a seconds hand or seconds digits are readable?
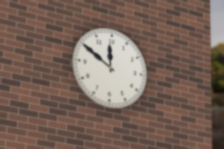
11:50
